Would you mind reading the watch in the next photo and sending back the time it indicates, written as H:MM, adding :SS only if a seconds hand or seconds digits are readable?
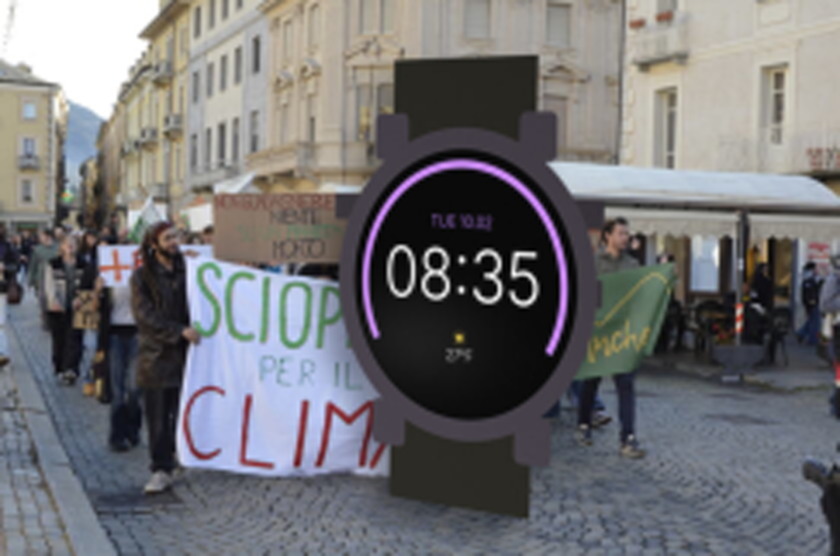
8:35
